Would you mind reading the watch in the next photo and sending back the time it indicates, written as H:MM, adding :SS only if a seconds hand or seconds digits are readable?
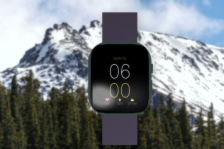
6:00
